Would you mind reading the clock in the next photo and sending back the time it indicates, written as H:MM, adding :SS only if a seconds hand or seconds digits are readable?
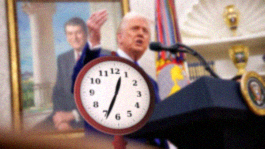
12:34
